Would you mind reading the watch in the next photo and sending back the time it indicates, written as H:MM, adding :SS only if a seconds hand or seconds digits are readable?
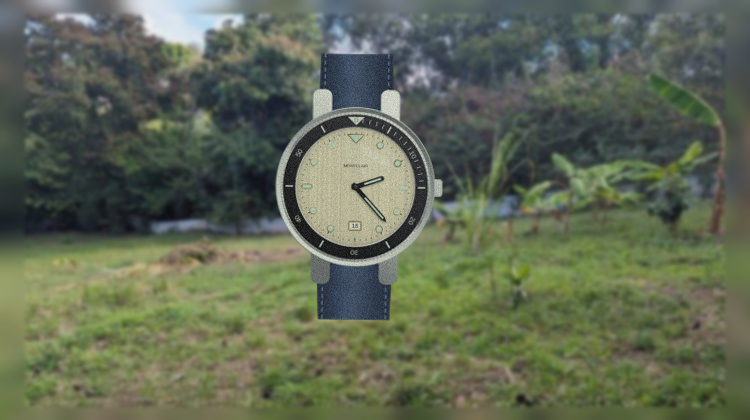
2:23
